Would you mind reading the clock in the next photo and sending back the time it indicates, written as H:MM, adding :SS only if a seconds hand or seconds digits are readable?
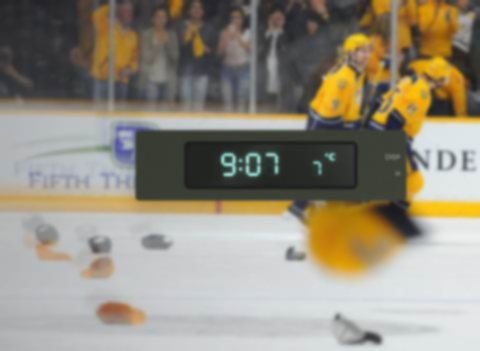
9:07
